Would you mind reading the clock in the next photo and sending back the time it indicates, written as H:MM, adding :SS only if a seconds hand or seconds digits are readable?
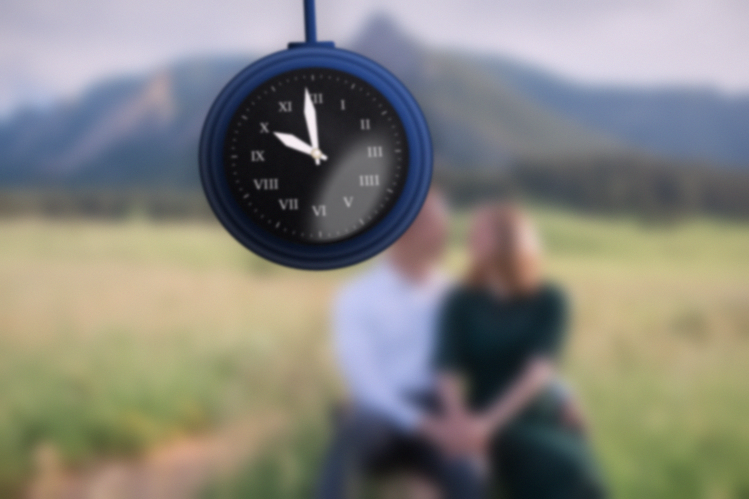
9:59
